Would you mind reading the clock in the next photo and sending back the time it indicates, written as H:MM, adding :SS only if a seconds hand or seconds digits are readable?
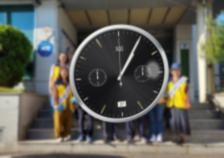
1:05
